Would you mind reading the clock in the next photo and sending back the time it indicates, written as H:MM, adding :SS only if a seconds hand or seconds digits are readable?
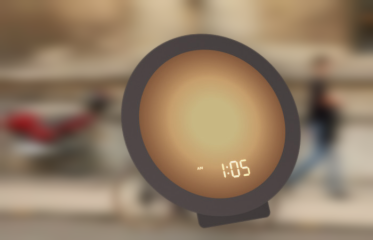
1:05
